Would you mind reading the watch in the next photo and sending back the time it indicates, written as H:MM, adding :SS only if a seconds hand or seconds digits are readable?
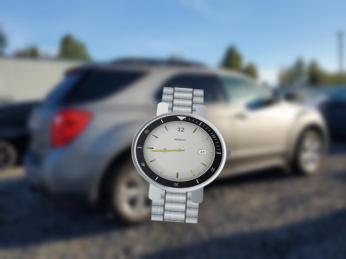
8:44
